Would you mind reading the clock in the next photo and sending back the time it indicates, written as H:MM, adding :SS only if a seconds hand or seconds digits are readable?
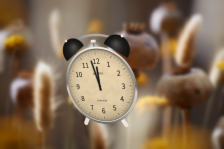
11:58
